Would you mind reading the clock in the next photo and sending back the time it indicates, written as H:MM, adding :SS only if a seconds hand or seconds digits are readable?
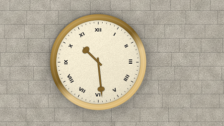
10:29
